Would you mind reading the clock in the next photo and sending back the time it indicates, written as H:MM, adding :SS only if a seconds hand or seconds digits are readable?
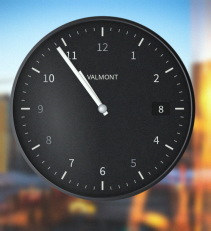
10:54
